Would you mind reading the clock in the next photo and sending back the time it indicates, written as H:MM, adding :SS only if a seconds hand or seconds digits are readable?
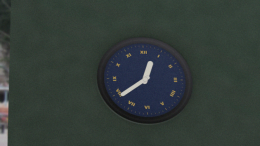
12:39
